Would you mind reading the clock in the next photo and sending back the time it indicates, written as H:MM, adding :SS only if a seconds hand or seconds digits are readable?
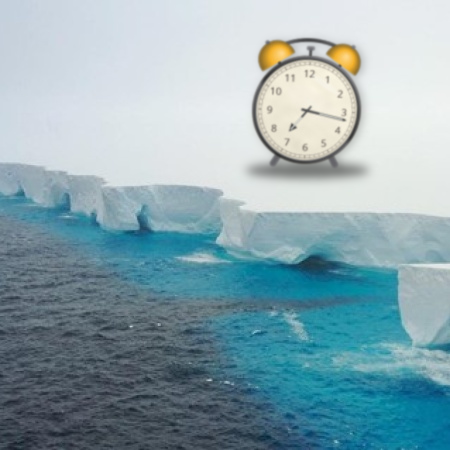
7:17
